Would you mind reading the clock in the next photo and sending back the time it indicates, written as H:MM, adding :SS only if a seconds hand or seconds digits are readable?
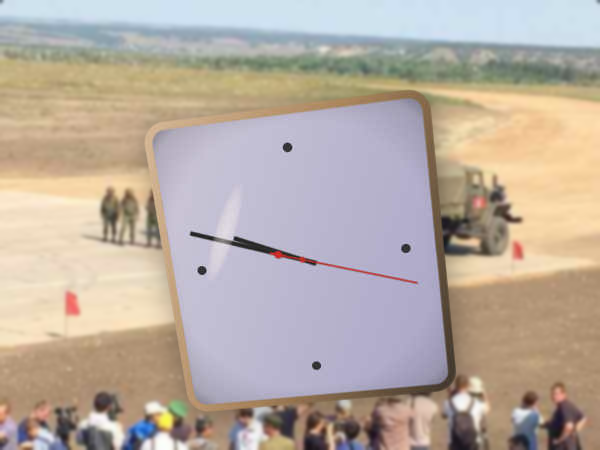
9:48:18
